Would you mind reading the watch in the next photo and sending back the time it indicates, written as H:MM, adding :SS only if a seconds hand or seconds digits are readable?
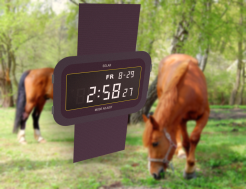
2:58:27
